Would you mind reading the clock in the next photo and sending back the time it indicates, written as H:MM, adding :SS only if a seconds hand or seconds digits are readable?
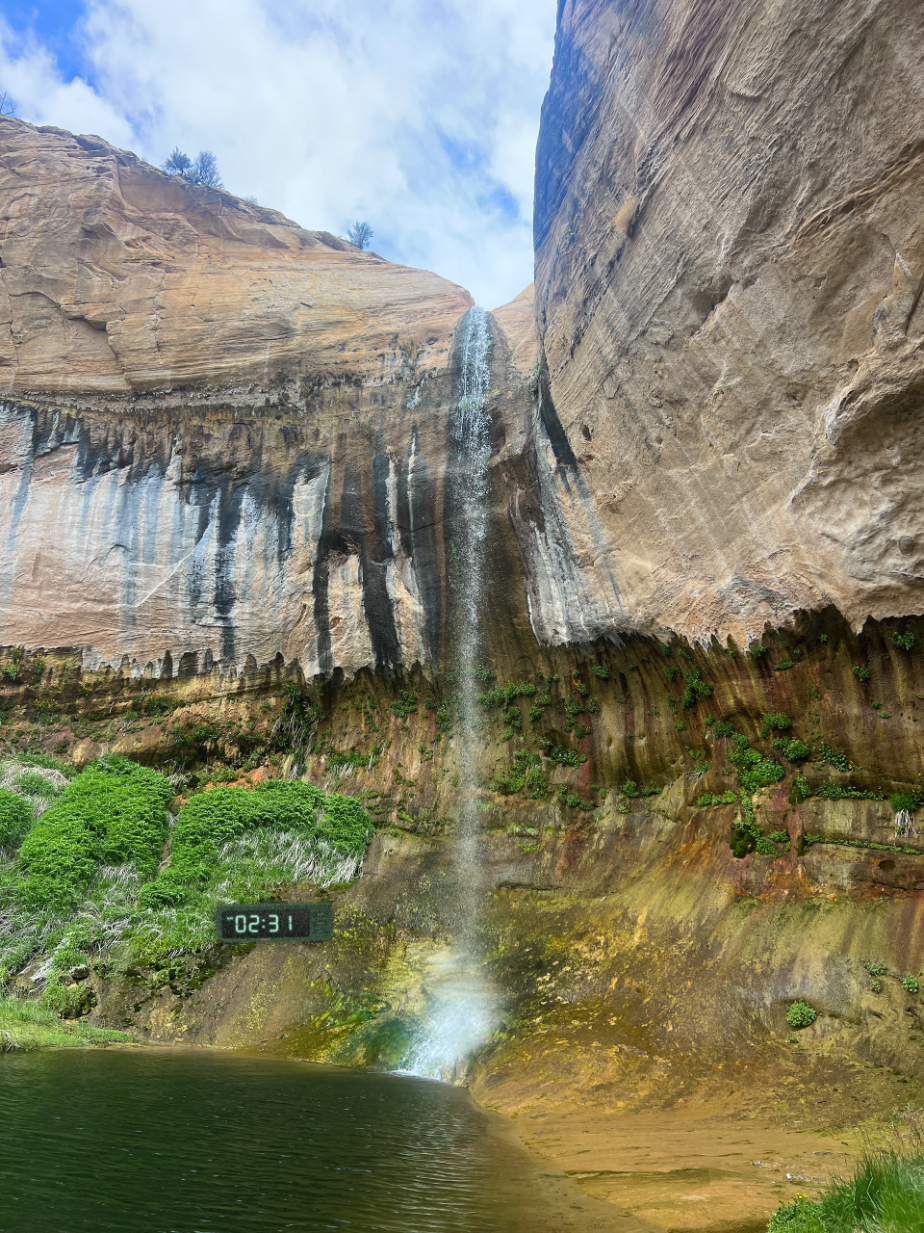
2:31
